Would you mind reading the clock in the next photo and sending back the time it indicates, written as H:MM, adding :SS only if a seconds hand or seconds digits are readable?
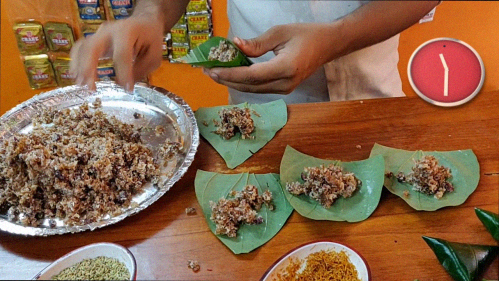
11:31
